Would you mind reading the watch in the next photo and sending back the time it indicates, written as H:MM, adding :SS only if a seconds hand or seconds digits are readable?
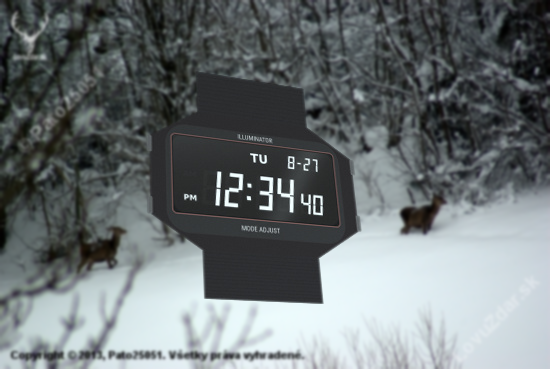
12:34:40
